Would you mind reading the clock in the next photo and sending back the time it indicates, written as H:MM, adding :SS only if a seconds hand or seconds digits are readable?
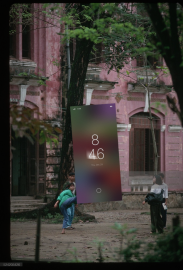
8:46
